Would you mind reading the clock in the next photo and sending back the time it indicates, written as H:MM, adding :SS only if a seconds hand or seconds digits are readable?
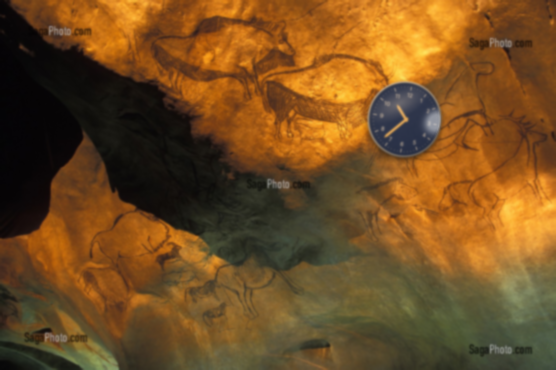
10:37
